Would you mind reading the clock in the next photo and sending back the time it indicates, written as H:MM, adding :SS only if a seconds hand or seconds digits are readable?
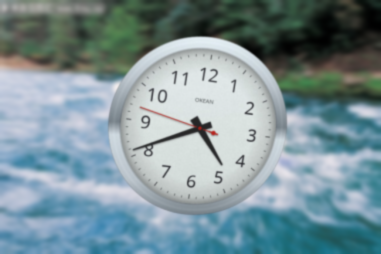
4:40:47
